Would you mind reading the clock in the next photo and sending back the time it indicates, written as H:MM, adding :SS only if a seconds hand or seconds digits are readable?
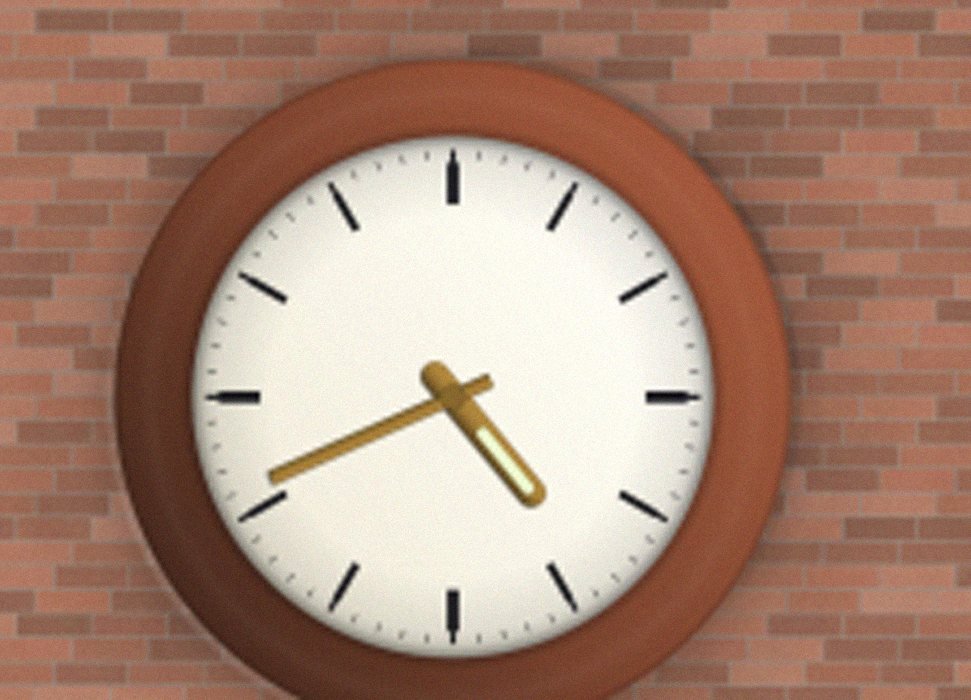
4:41
